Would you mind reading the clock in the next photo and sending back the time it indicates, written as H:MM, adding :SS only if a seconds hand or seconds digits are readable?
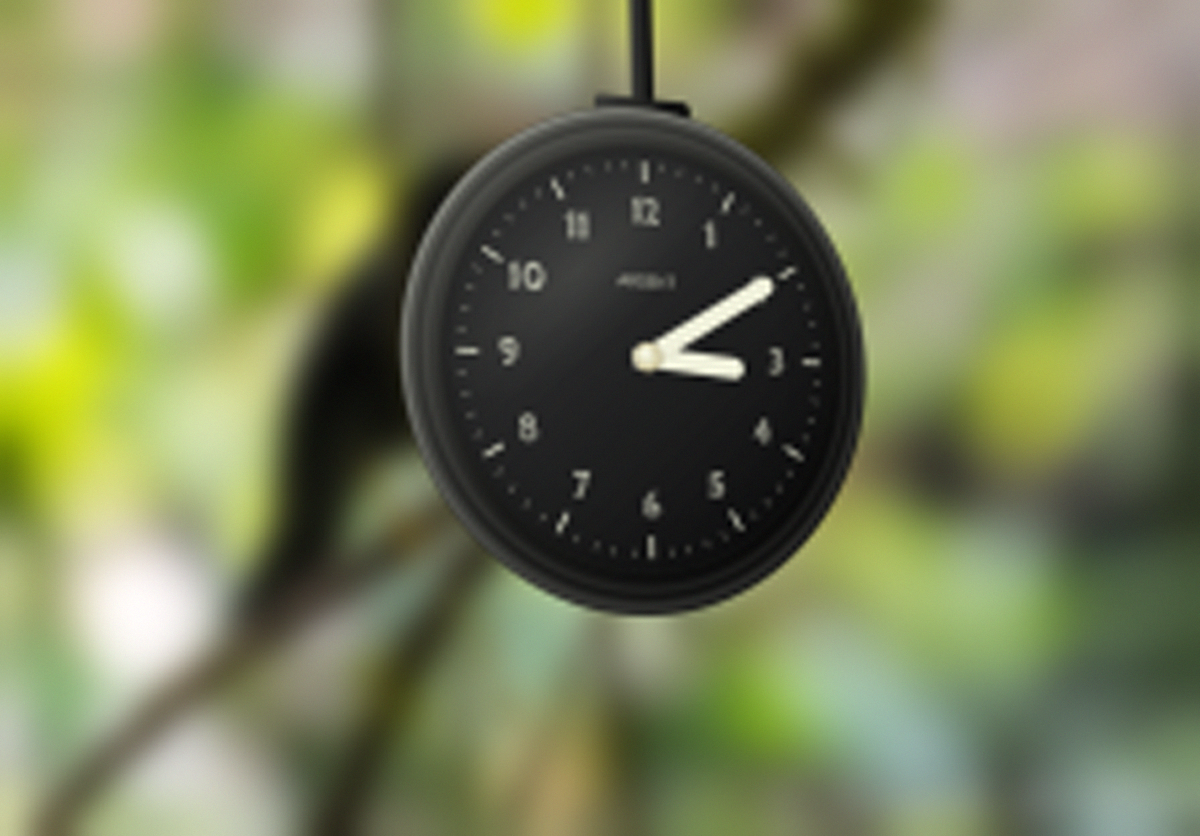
3:10
